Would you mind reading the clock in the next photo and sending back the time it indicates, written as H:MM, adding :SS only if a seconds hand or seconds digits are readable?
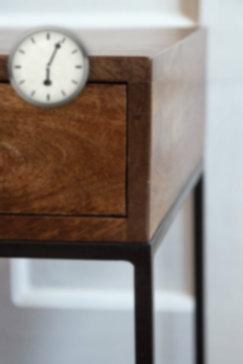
6:04
